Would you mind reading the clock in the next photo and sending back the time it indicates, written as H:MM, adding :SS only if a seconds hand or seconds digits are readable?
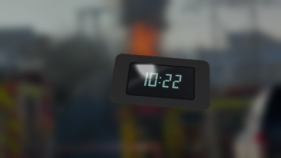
10:22
